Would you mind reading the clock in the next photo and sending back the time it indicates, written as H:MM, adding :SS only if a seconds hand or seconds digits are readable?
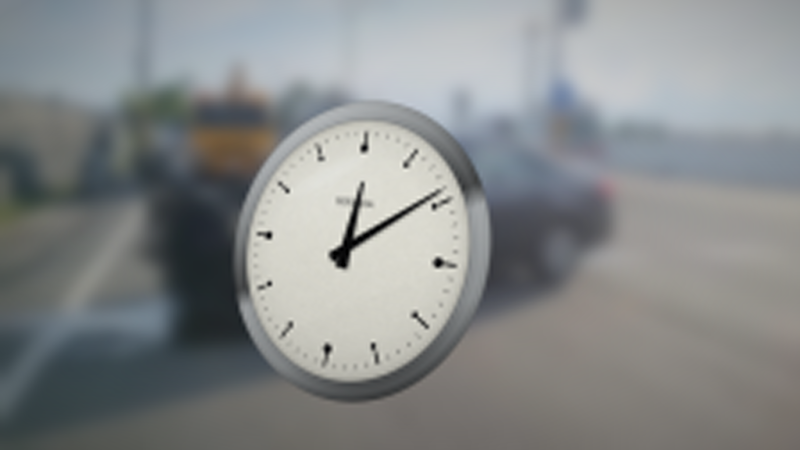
12:09
